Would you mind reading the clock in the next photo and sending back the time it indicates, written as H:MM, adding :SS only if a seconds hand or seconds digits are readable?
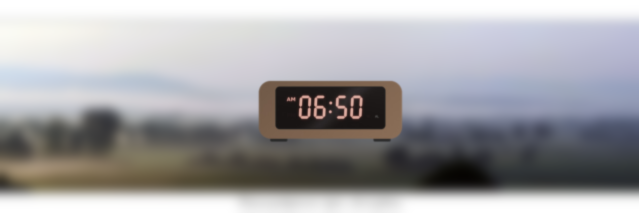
6:50
